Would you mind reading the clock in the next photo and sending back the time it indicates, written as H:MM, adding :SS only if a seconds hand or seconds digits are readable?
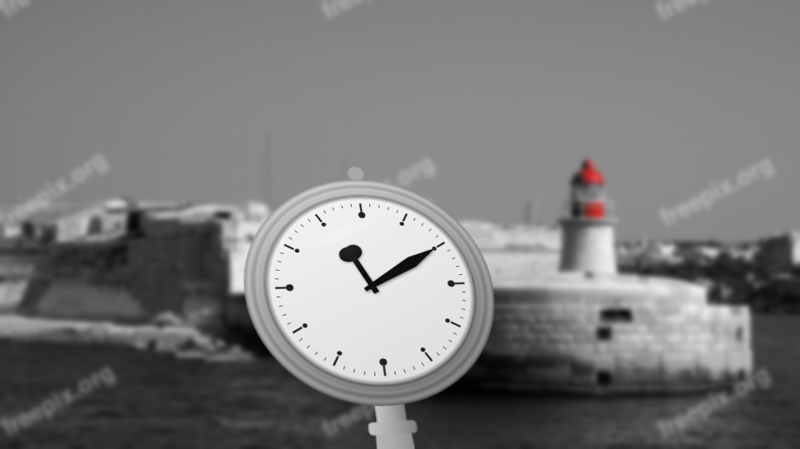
11:10
